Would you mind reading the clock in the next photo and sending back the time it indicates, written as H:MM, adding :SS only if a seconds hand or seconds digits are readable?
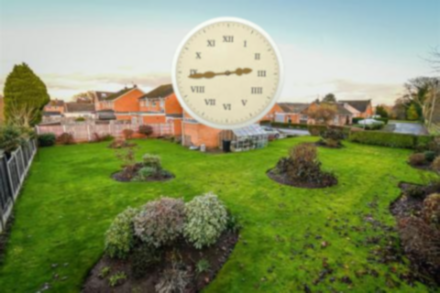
2:44
